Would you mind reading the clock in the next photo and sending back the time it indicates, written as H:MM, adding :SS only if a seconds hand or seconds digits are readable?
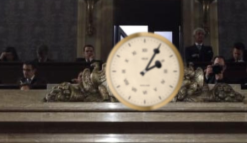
2:05
